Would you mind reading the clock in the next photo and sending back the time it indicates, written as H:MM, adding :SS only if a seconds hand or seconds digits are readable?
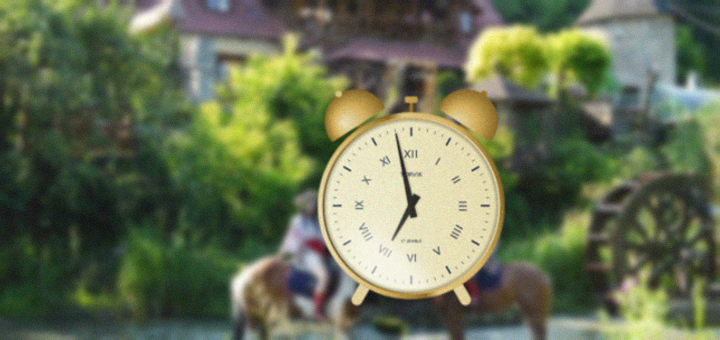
6:58
